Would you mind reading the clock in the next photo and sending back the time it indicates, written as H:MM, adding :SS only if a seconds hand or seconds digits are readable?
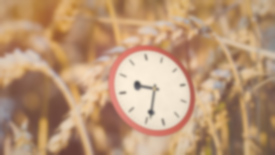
9:34
